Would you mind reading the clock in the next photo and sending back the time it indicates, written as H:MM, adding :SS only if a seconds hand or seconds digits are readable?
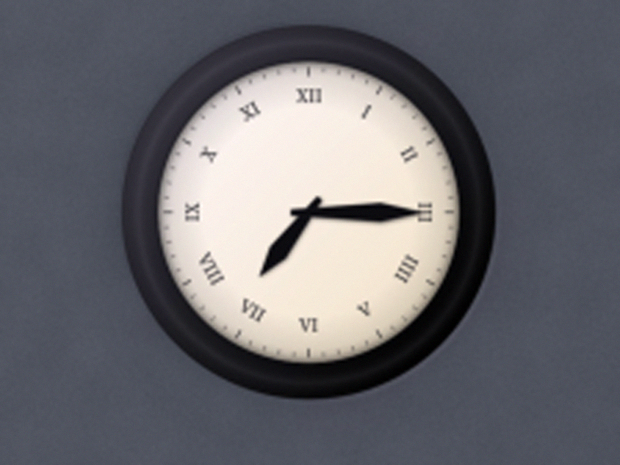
7:15
